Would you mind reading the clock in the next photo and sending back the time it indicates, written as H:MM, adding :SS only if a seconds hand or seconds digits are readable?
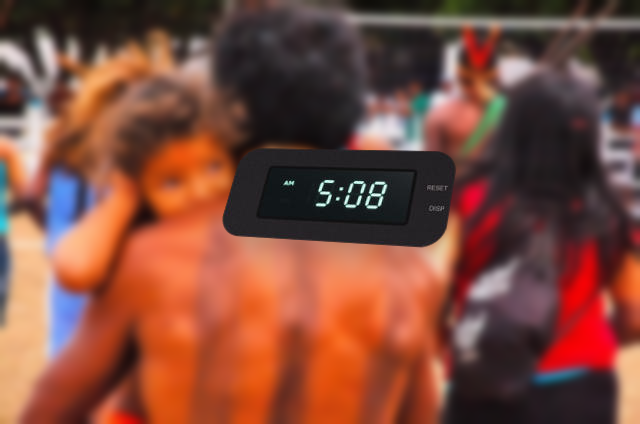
5:08
